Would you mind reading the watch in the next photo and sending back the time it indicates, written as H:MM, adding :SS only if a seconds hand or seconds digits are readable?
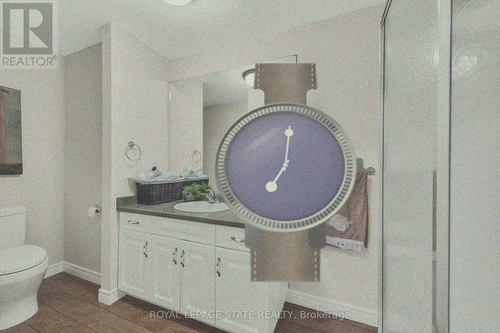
7:01
